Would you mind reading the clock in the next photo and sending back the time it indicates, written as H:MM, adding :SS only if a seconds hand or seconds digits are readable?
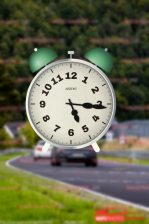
5:16
